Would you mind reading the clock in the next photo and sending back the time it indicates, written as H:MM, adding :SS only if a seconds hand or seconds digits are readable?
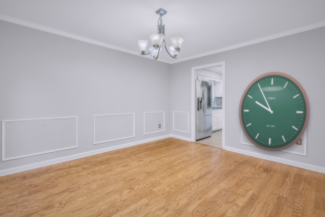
9:55
